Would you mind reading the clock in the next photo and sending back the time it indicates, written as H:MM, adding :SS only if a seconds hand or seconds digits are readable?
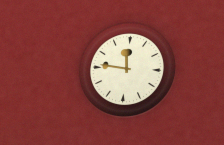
11:46
